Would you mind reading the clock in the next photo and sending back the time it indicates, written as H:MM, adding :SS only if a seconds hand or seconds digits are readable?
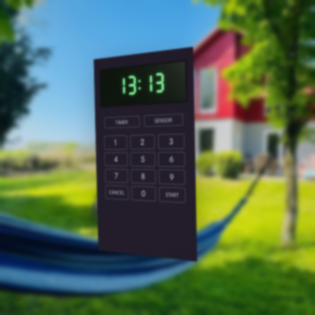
13:13
